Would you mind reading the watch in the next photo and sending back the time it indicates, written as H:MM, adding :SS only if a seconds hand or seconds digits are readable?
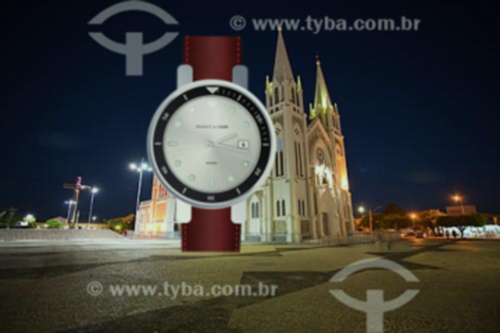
2:17
